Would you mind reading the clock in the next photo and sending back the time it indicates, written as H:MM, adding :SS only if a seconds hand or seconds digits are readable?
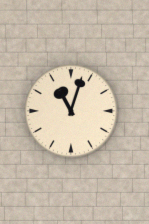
11:03
